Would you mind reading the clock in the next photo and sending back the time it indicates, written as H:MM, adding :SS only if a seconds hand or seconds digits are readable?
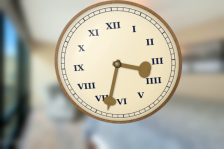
3:33
